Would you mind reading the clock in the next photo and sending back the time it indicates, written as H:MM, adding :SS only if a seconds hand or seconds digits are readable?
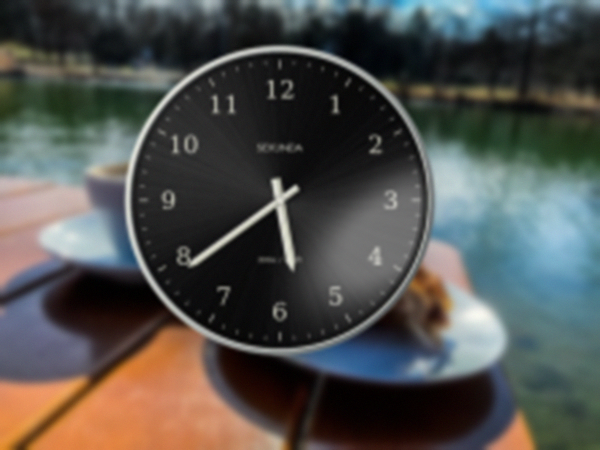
5:39
